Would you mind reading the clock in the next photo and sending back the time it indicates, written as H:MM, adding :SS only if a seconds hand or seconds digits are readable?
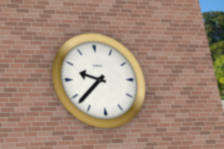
9:38
